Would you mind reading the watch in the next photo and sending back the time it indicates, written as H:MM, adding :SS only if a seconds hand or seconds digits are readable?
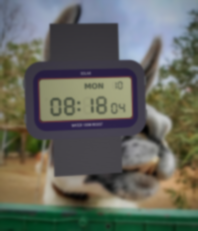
8:18:04
